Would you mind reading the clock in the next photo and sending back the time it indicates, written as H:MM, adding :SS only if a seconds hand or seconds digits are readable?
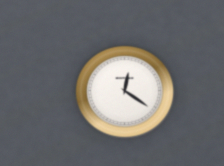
12:21
